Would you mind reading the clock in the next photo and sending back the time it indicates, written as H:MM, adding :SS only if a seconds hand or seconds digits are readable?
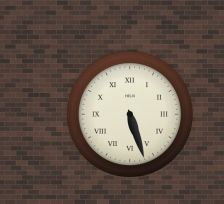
5:27
